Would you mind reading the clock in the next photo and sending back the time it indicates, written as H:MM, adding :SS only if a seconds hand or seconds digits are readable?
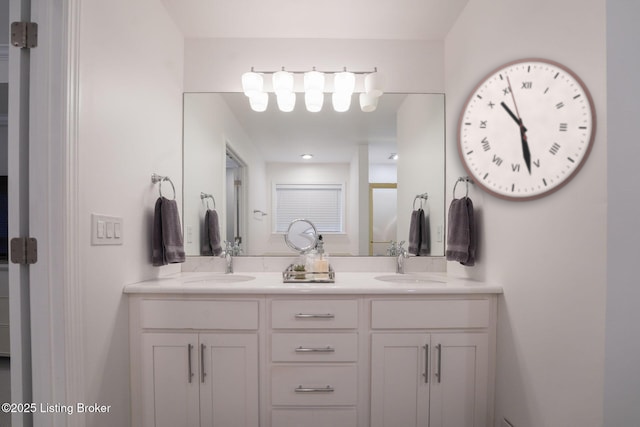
10:26:56
